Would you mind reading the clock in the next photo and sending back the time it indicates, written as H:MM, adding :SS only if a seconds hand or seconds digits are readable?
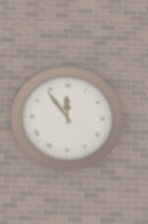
11:54
